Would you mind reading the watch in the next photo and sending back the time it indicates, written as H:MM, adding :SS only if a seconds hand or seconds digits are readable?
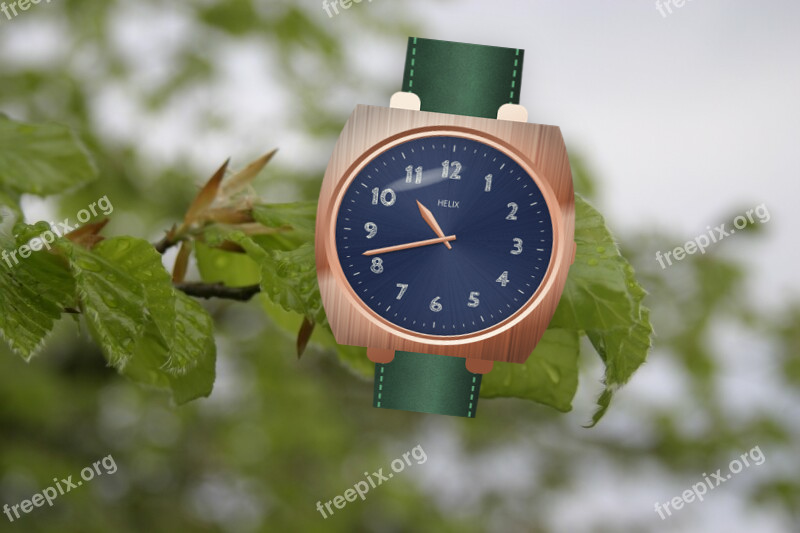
10:42
